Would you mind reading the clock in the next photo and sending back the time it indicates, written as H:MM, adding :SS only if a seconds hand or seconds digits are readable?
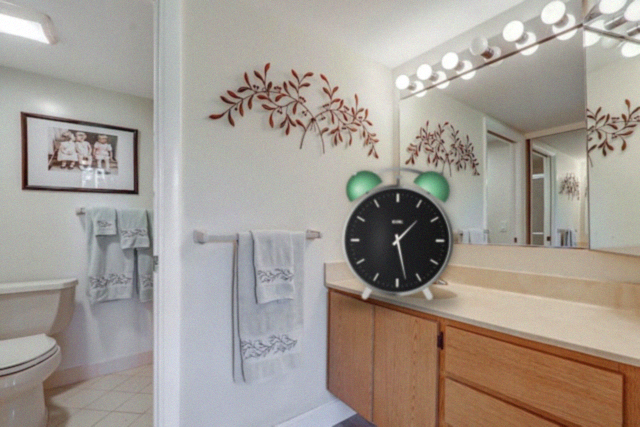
1:28
